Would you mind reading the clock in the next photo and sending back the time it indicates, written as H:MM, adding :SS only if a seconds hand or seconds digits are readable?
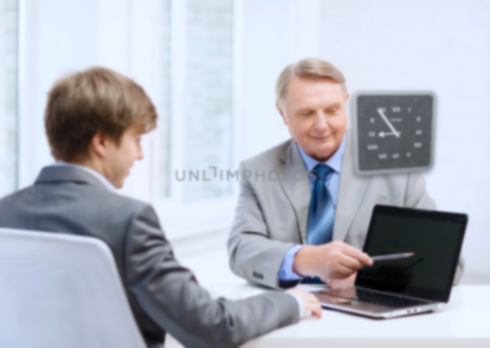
8:54
